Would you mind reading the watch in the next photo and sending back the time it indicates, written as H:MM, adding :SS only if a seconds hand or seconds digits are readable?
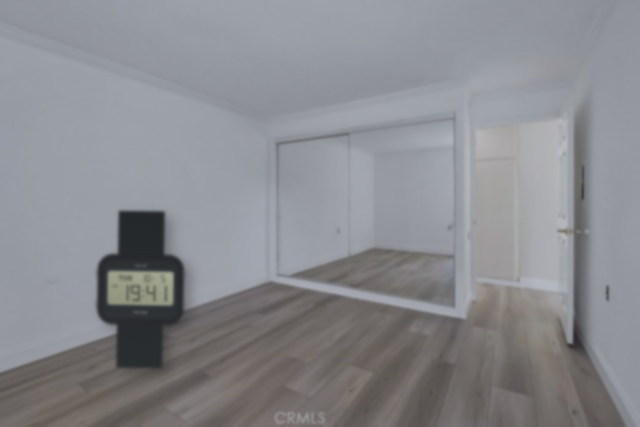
19:41
